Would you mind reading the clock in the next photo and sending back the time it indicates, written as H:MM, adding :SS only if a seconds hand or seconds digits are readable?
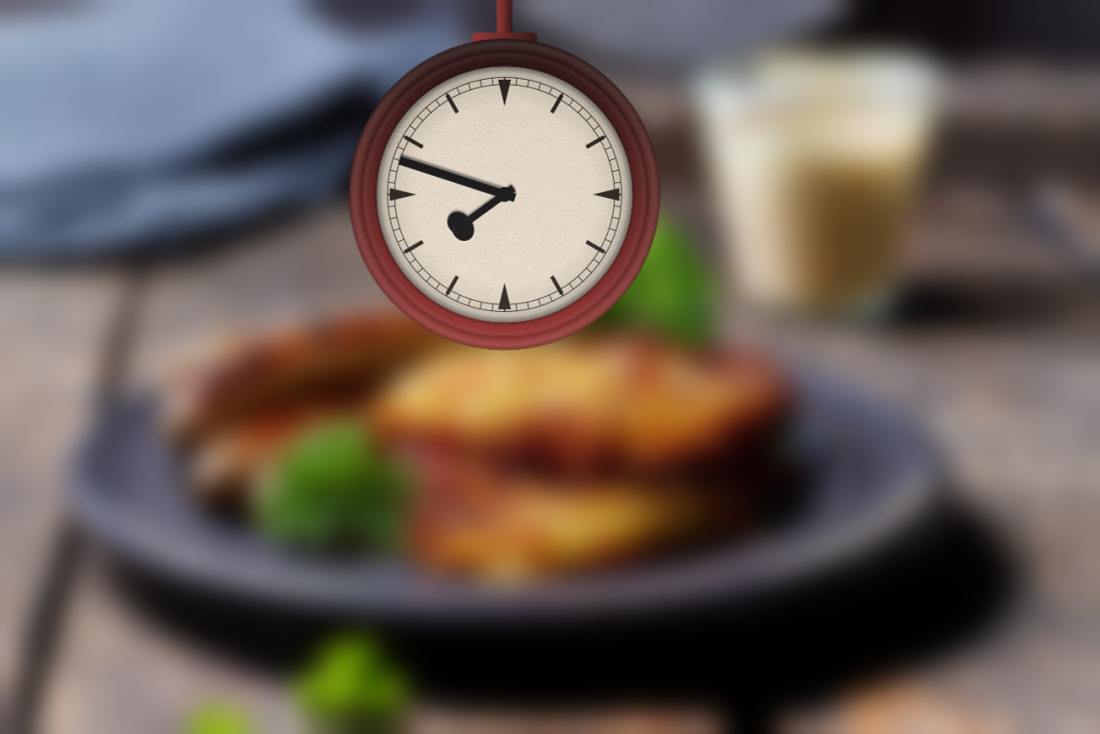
7:48
